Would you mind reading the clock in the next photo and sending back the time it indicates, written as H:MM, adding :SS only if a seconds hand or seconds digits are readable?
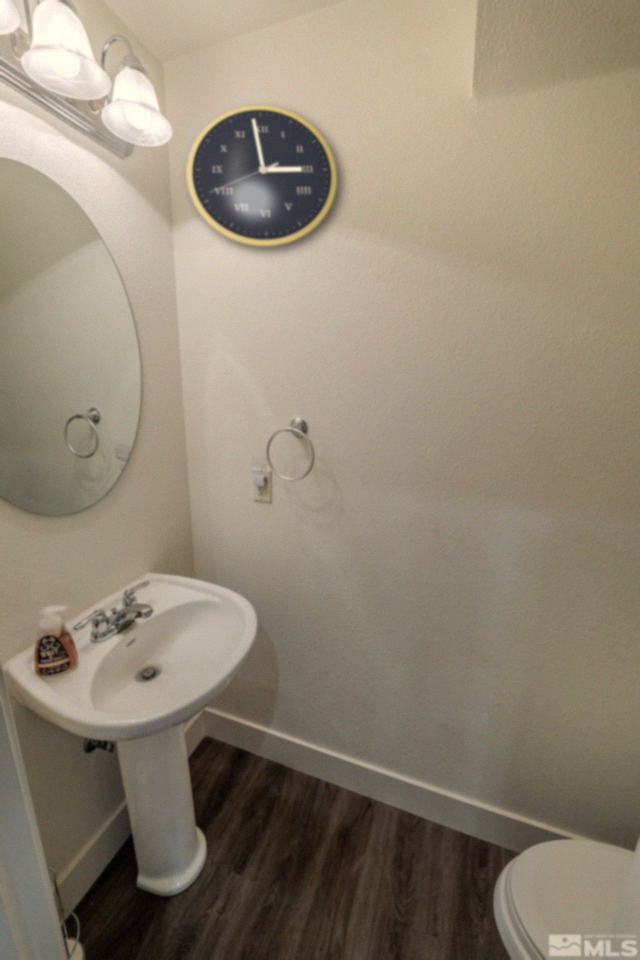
2:58:41
